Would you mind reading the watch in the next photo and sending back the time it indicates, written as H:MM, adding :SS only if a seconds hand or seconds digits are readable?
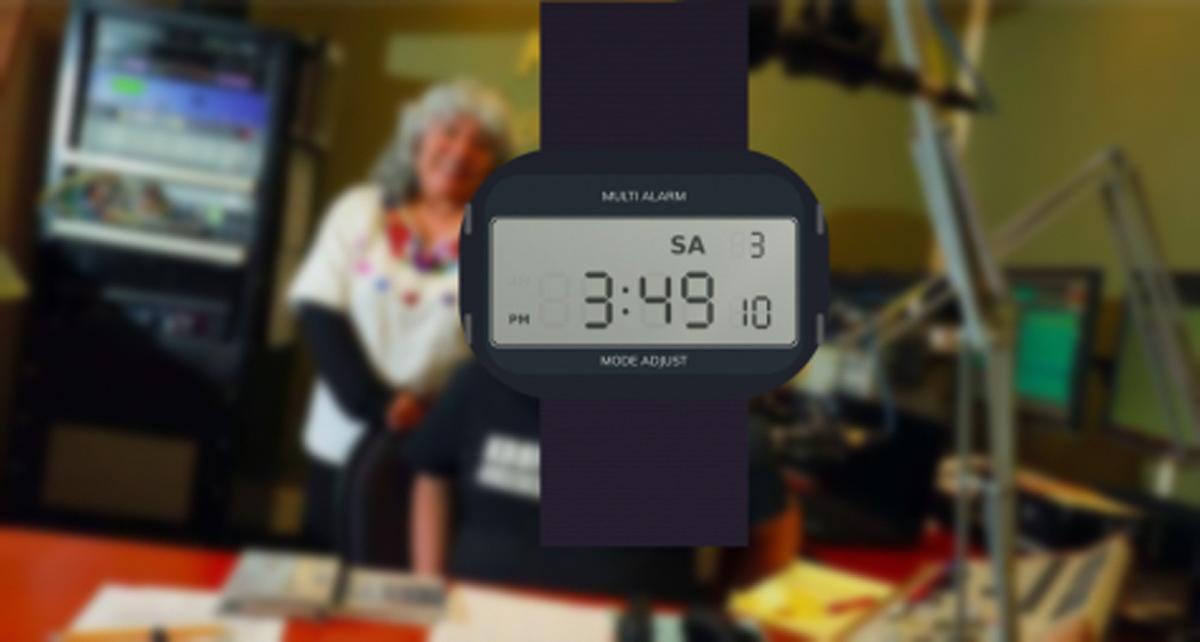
3:49:10
